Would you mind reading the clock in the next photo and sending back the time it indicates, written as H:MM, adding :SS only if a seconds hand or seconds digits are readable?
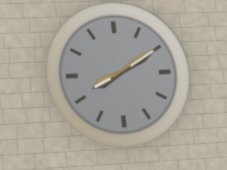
8:10
